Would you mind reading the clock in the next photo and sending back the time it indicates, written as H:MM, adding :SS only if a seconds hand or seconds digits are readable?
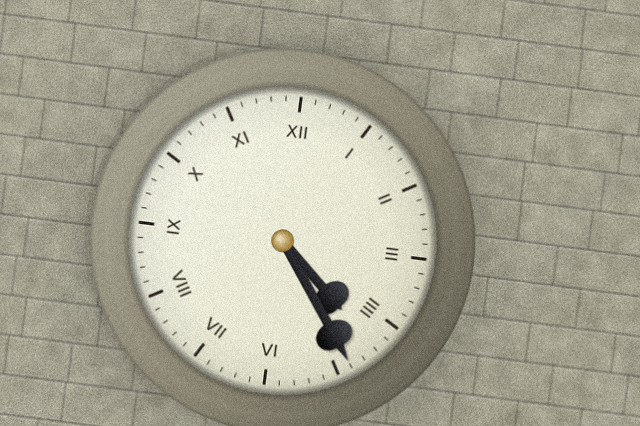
4:24
